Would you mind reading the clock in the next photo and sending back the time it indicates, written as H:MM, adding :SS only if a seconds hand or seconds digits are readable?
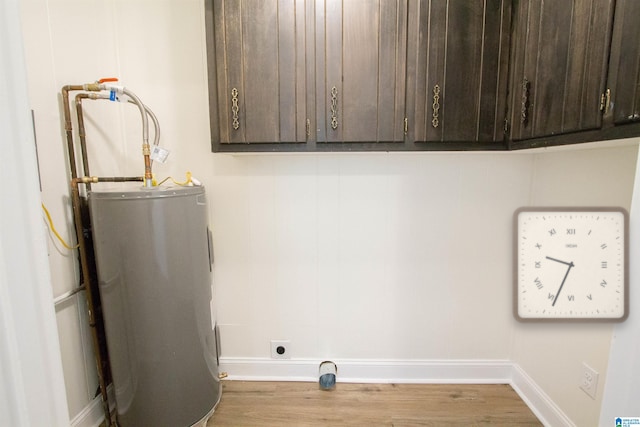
9:34
